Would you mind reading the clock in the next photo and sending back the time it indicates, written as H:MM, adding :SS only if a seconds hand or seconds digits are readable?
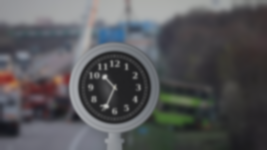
10:34
